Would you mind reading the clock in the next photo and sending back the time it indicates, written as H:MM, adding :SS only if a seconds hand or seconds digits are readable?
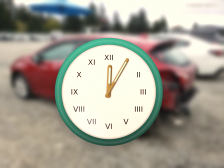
12:05
